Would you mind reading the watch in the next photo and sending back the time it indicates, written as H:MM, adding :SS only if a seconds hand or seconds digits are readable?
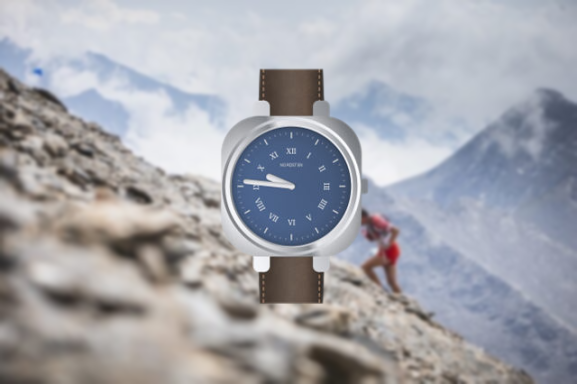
9:46
